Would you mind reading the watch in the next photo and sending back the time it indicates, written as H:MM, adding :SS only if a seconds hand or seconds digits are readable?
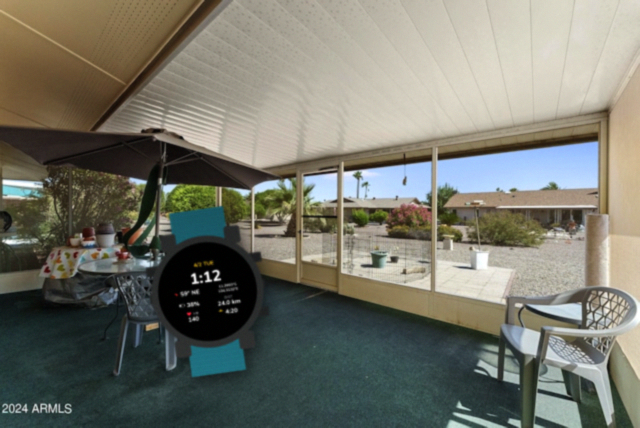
1:12
